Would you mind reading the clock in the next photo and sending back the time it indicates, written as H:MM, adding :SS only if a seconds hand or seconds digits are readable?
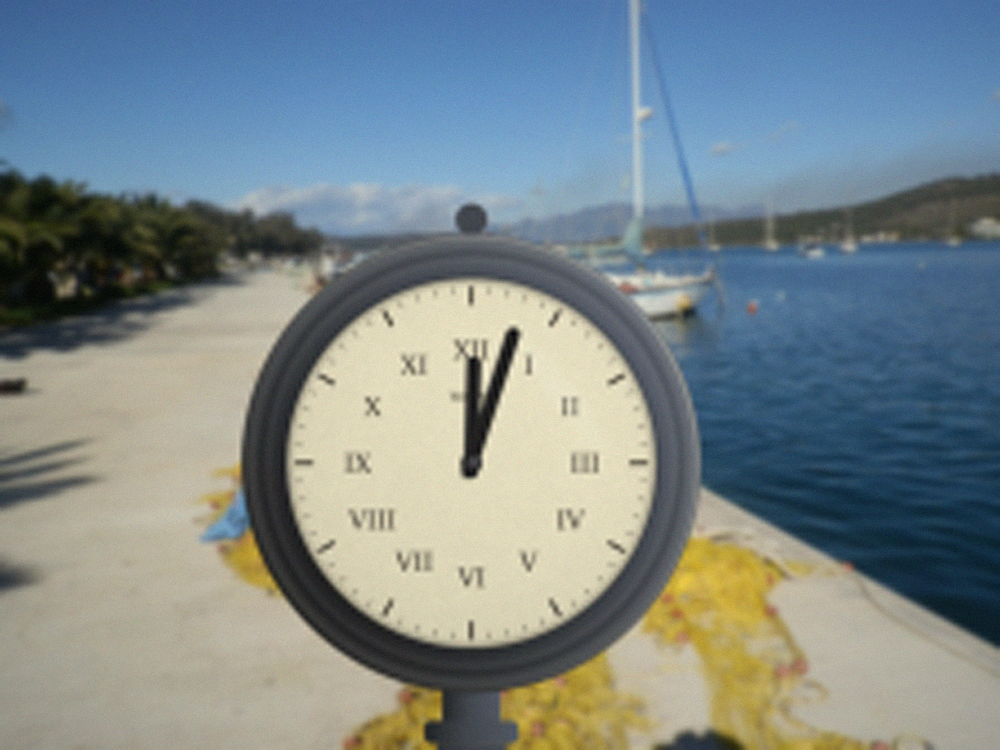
12:03
